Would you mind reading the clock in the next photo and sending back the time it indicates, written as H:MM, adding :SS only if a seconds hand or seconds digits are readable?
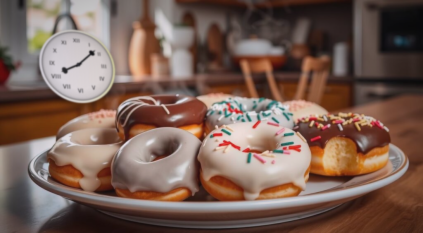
8:08
